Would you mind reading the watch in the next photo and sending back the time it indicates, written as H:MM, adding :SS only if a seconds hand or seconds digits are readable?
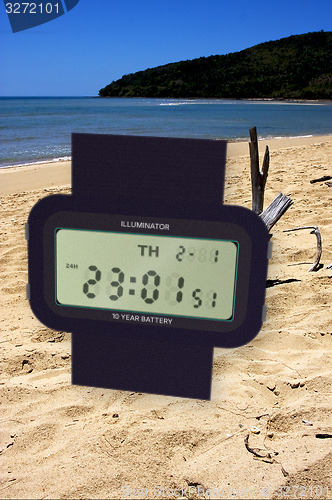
23:01:51
